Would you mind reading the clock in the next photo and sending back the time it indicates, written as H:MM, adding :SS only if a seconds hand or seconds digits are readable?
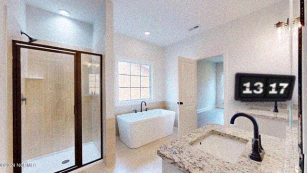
13:17
